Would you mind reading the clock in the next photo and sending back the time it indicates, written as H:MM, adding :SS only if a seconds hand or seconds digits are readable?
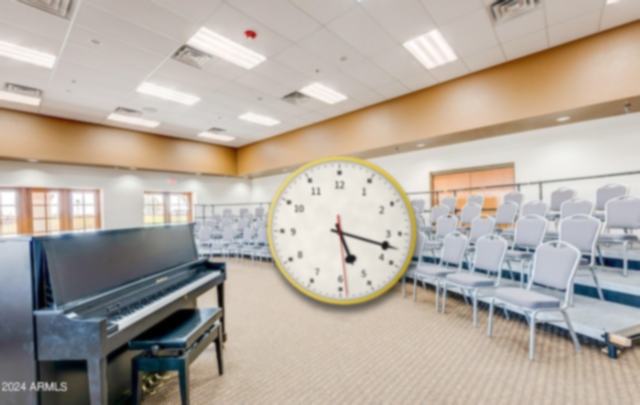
5:17:29
